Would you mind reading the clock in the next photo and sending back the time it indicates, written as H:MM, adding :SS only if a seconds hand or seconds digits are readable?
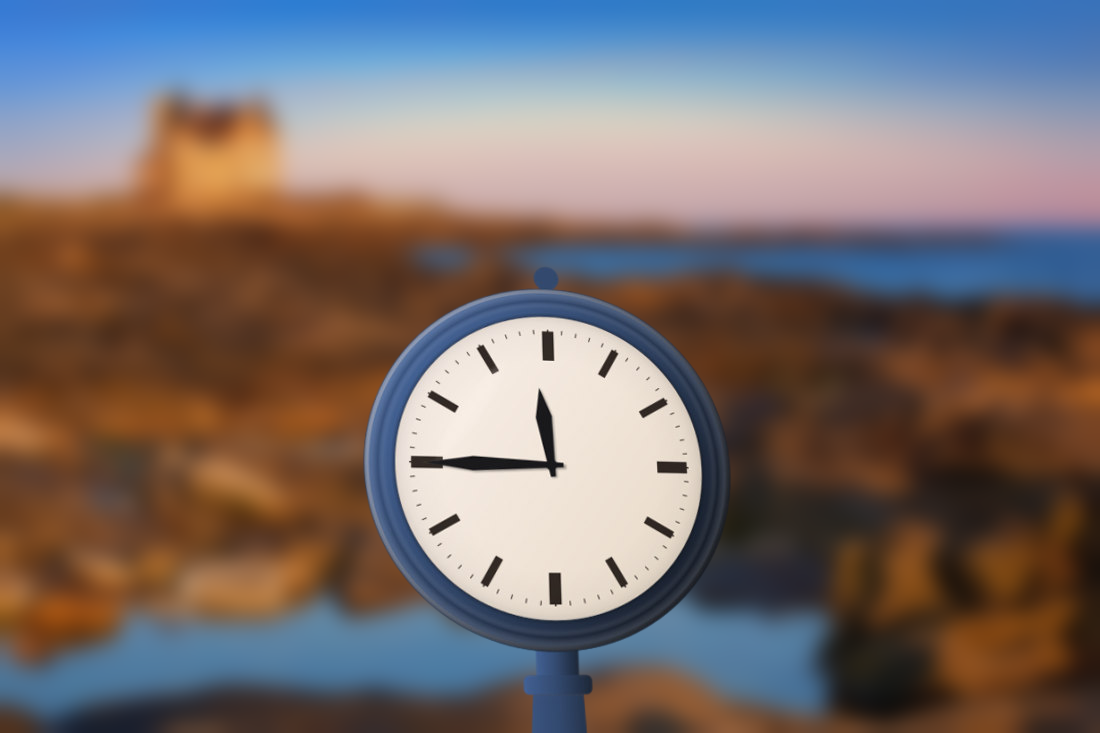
11:45
